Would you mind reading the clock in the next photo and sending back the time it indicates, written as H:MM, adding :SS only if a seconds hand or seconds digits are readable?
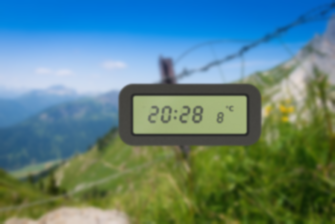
20:28
